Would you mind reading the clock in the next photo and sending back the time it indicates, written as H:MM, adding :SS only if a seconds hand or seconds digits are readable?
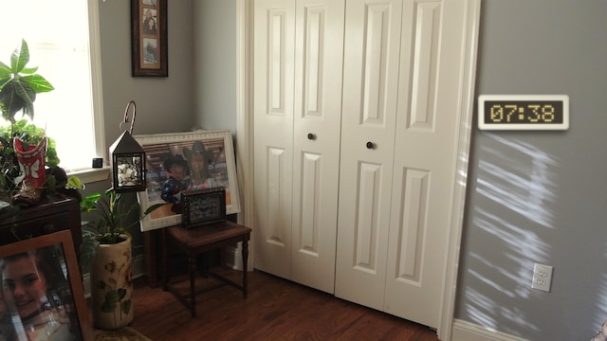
7:38
